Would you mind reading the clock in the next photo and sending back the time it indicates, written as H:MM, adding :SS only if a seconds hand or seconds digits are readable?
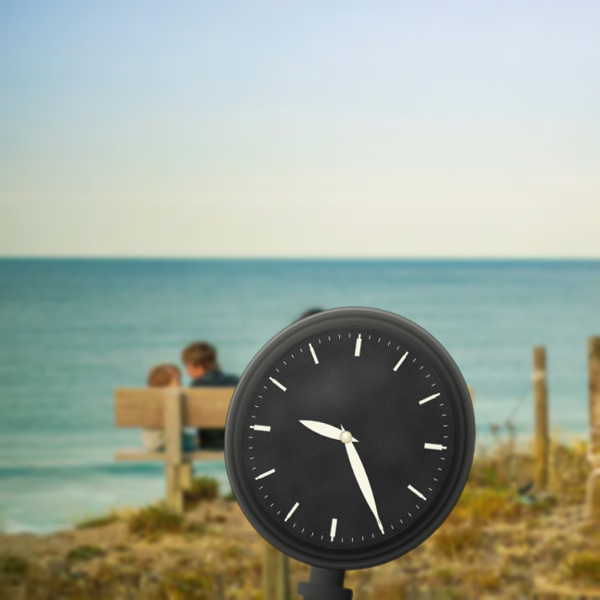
9:25
